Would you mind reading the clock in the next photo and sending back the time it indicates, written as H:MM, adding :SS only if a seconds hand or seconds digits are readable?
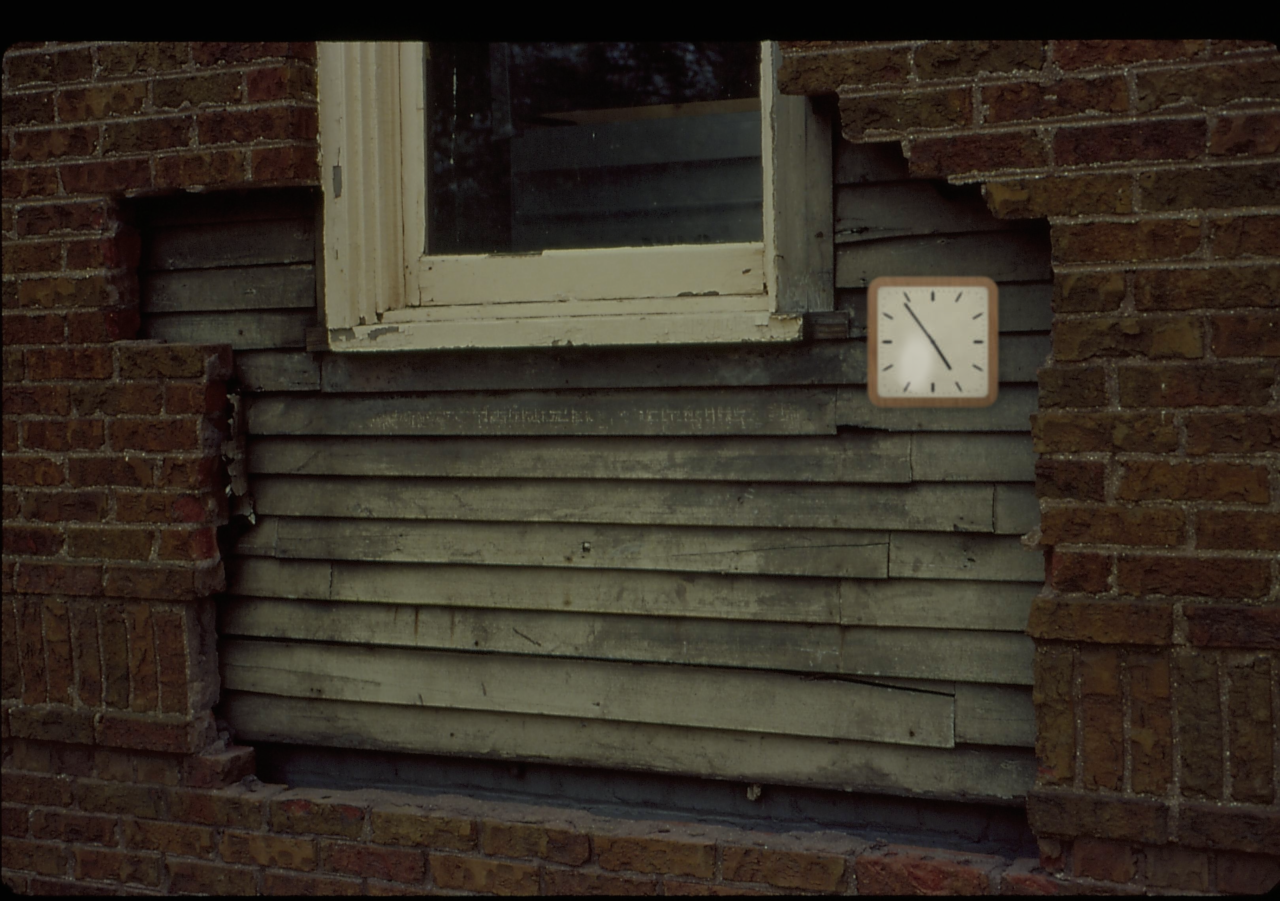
4:54
